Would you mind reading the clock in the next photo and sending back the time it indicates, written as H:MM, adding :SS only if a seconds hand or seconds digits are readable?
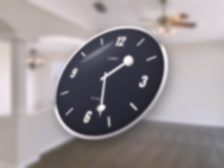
1:27
